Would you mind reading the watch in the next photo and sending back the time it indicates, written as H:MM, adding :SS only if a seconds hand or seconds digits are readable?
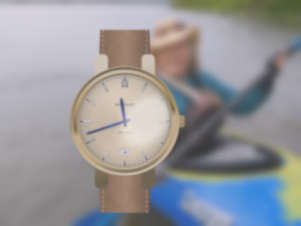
11:42
